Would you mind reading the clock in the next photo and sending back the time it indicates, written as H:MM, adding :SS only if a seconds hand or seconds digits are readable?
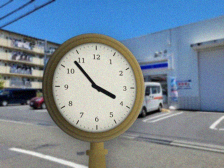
3:53
